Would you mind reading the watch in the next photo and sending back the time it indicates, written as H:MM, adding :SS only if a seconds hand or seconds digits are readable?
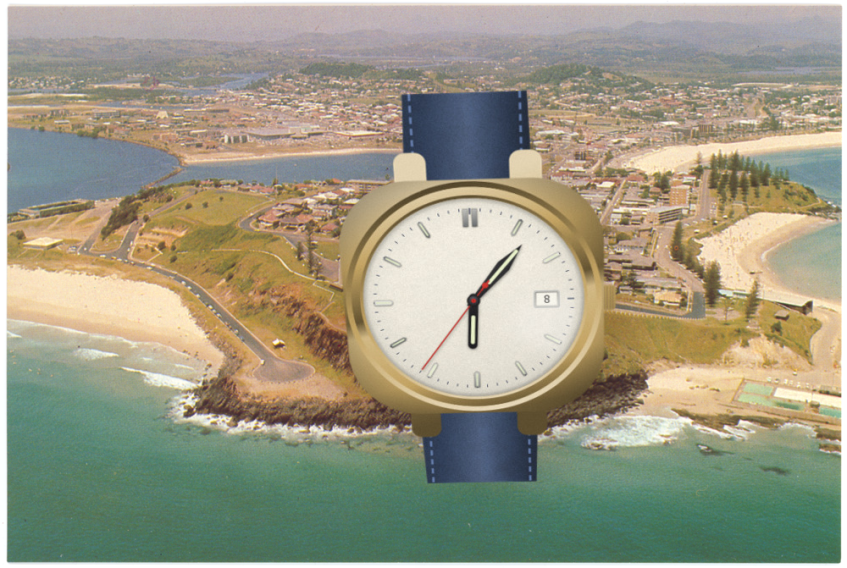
6:06:36
